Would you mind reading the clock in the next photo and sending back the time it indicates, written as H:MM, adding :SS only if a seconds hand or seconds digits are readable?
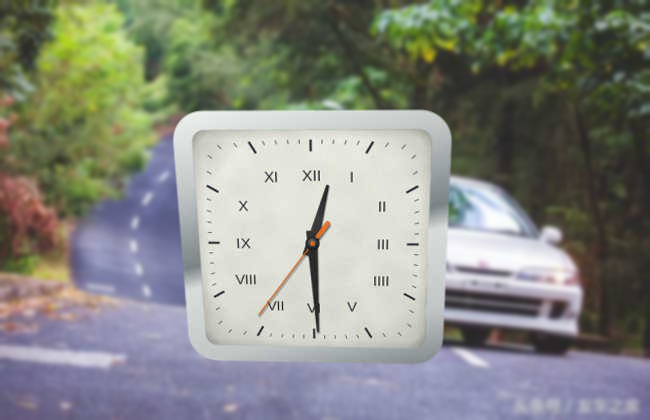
12:29:36
